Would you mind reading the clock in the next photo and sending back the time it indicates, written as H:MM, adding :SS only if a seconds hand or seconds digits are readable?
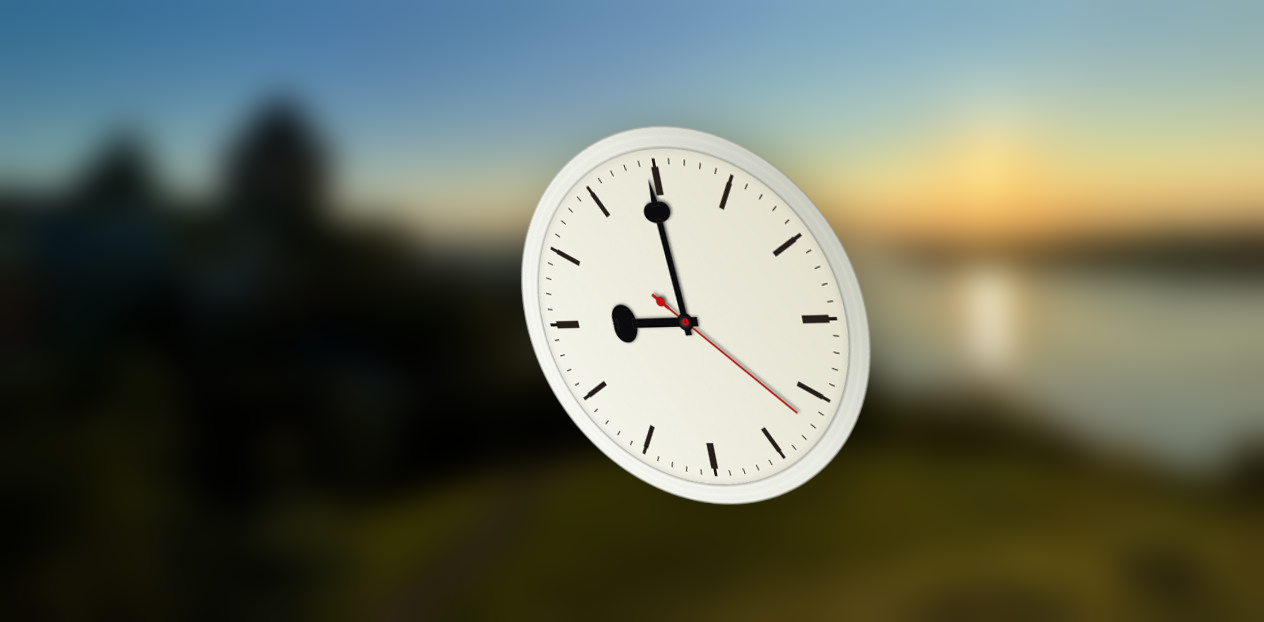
8:59:22
